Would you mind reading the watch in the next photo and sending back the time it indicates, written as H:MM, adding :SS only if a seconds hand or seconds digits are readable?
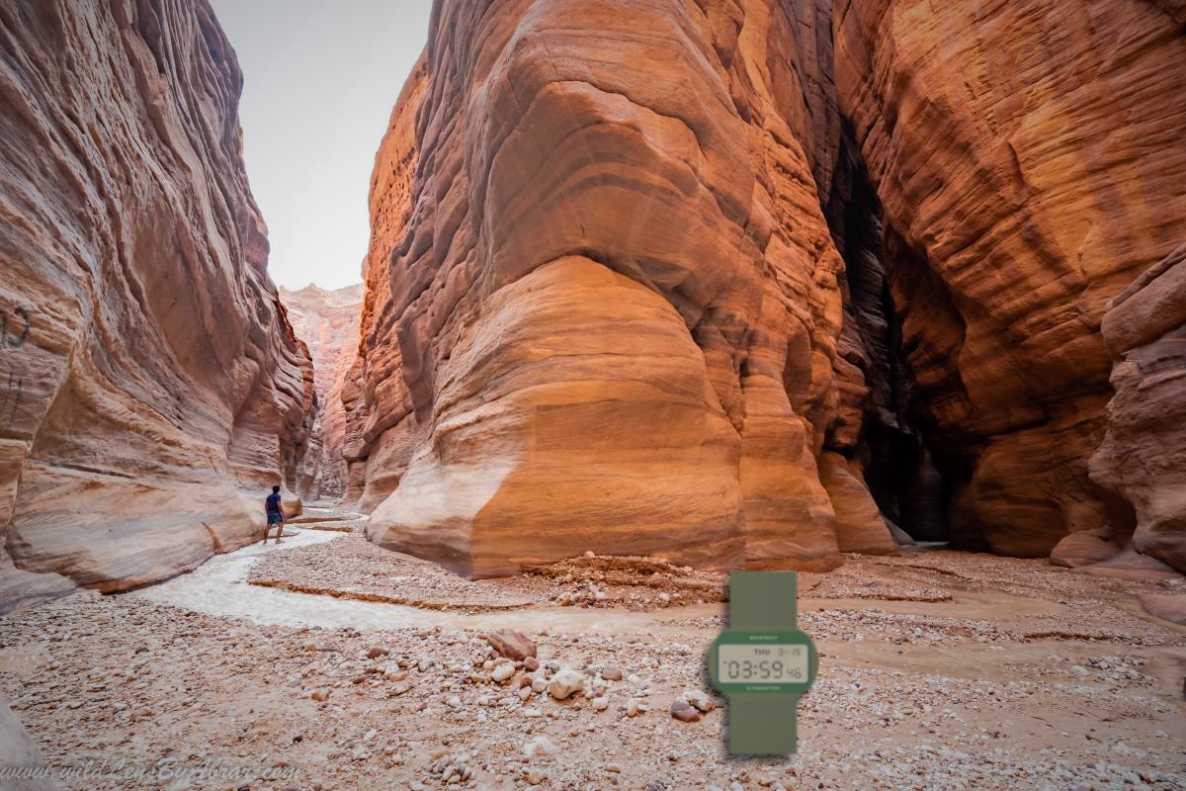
3:59:46
